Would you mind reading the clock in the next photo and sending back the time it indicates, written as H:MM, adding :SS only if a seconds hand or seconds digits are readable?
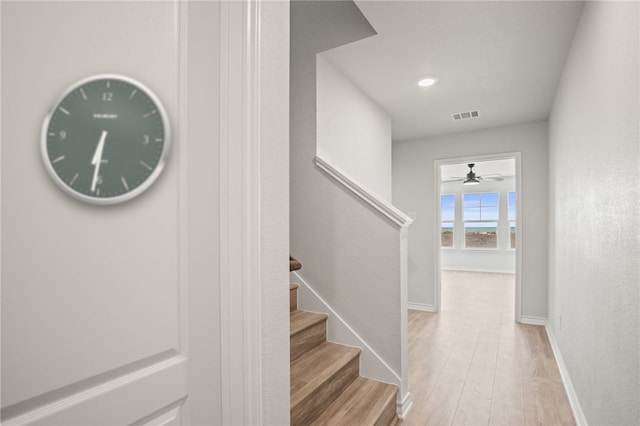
6:31
